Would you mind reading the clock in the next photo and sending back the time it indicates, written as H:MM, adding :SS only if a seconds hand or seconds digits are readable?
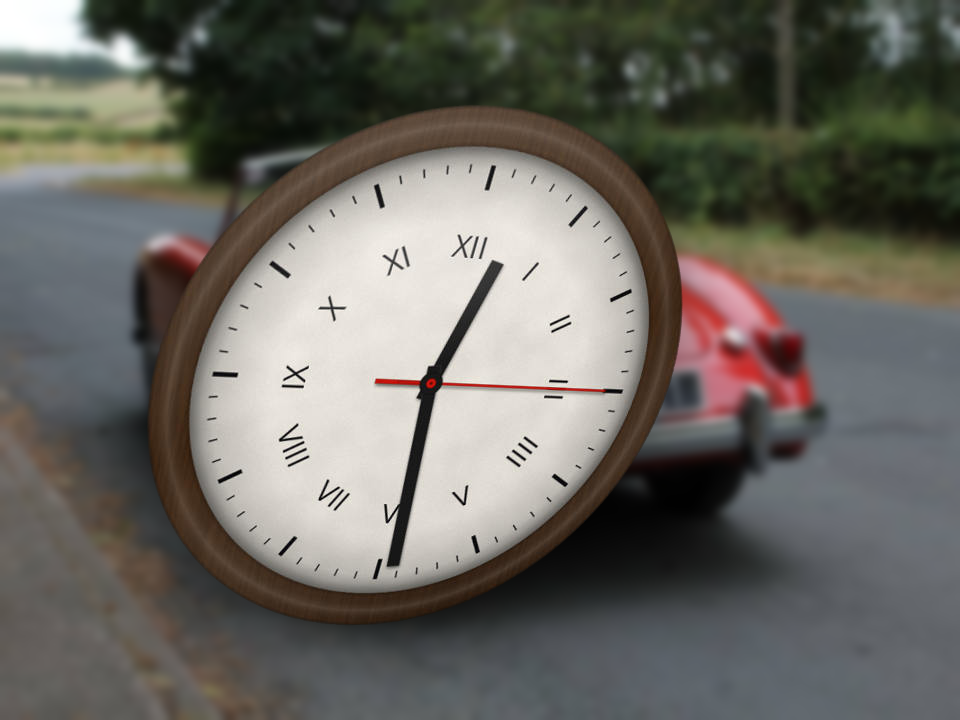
12:29:15
